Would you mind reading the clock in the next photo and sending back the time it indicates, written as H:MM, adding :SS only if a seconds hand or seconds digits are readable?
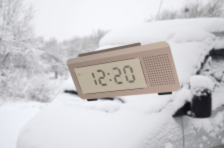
12:20
